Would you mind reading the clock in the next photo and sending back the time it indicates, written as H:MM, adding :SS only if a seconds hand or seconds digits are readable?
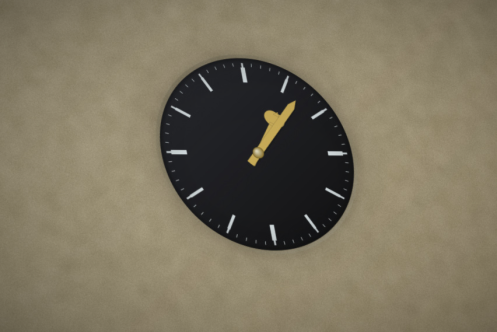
1:07
